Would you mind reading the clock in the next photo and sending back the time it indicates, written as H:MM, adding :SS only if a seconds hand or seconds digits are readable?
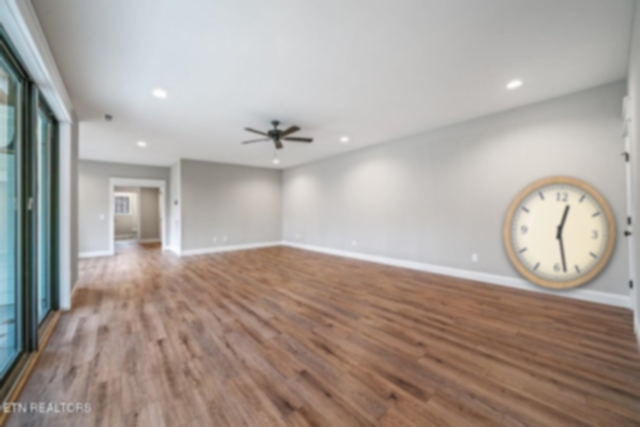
12:28
